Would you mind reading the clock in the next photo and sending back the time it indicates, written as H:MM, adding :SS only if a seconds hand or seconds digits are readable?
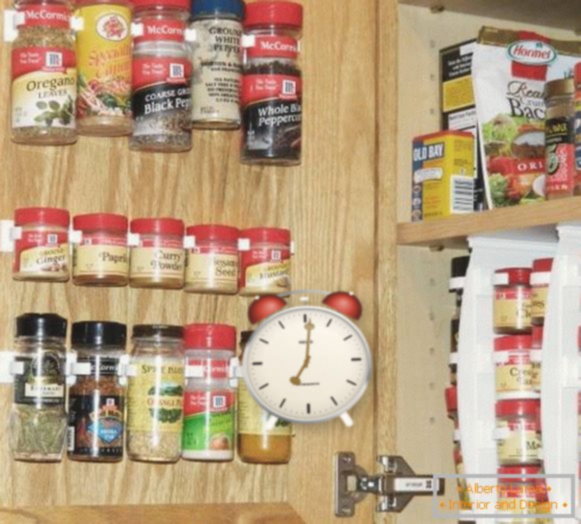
7:01
